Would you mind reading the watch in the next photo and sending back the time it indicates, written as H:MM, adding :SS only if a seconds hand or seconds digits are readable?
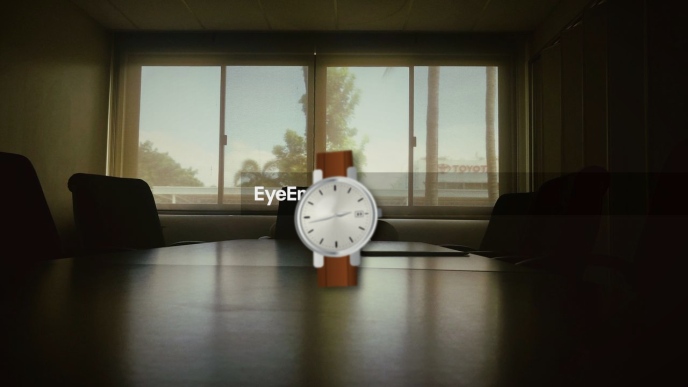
2:43
